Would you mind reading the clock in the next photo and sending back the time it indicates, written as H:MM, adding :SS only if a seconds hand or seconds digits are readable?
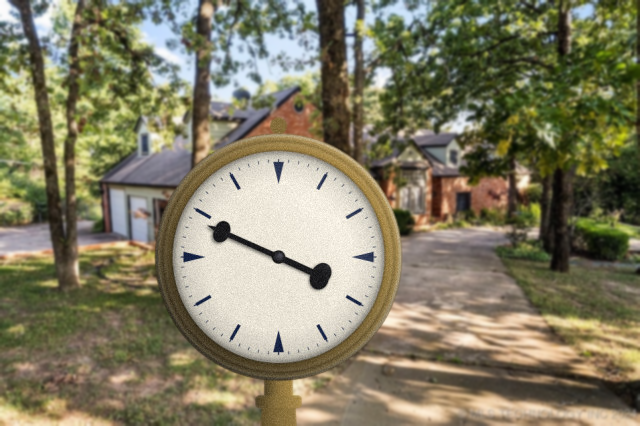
3:49
